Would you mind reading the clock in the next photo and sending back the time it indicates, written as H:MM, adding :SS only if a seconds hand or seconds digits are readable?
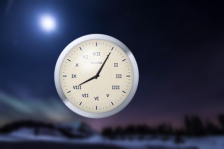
8:05
